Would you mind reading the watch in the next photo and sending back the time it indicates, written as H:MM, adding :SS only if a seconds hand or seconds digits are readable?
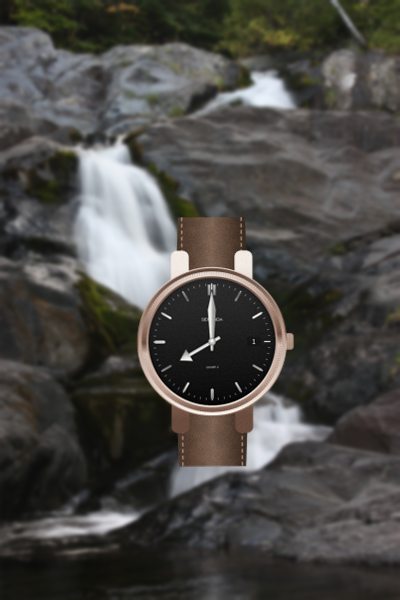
8:00
